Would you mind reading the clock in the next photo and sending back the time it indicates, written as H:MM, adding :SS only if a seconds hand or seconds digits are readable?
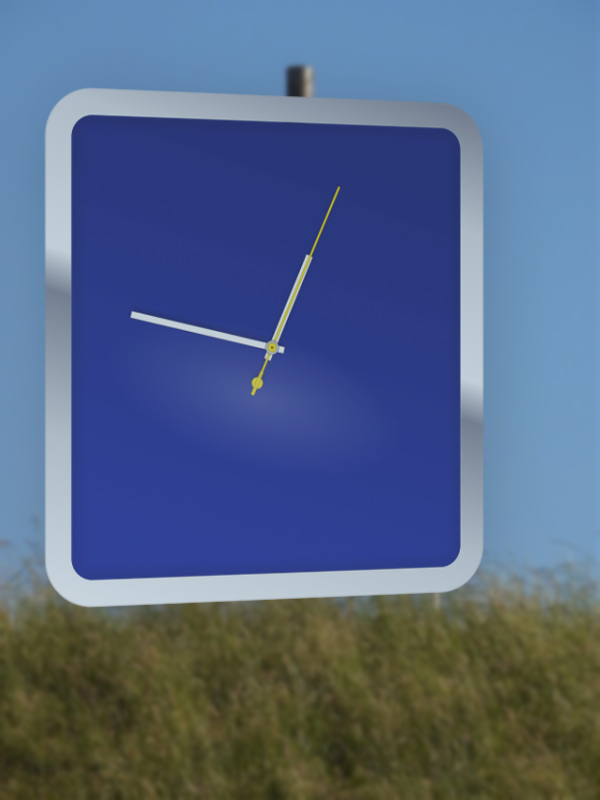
12:47:04
